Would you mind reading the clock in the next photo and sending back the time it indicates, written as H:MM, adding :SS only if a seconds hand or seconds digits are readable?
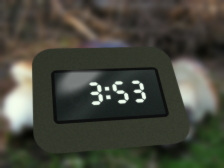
3:53
